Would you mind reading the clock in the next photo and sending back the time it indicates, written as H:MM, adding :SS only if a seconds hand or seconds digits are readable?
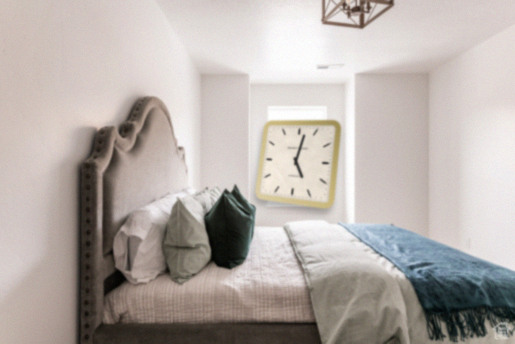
5:02
